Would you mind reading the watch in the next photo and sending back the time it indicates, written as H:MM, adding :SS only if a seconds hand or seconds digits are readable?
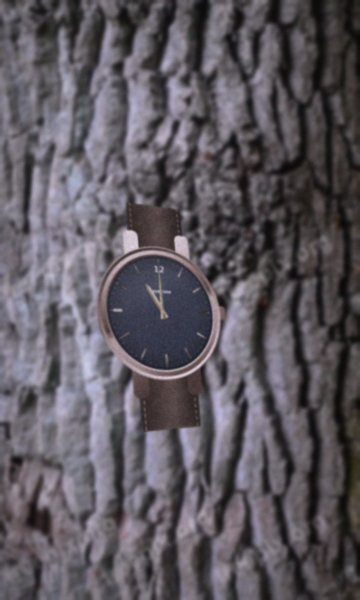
11:00
